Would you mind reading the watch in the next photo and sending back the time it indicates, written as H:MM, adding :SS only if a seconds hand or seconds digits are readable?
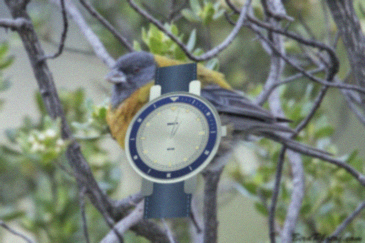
1:02
